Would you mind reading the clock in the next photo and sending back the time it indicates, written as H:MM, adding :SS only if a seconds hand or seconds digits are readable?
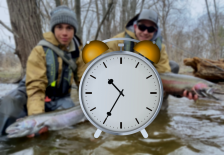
10:35
